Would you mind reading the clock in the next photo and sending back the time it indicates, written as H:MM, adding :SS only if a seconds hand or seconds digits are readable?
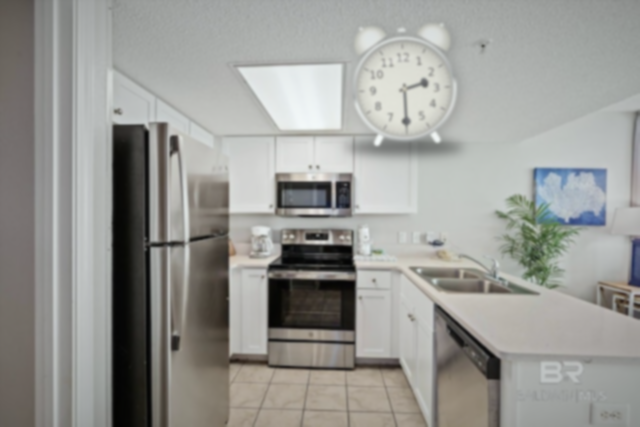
2:30
